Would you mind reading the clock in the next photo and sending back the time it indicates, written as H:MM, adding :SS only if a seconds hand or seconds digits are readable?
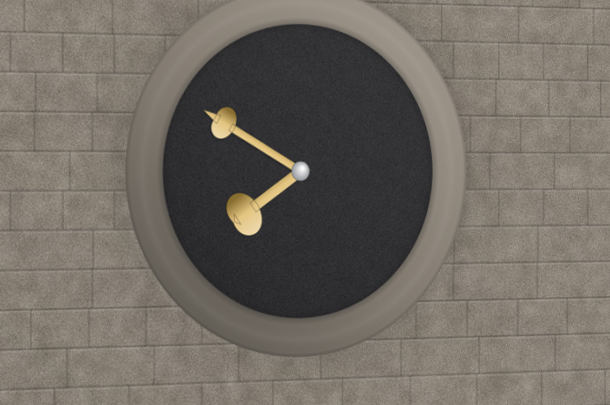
7:50
